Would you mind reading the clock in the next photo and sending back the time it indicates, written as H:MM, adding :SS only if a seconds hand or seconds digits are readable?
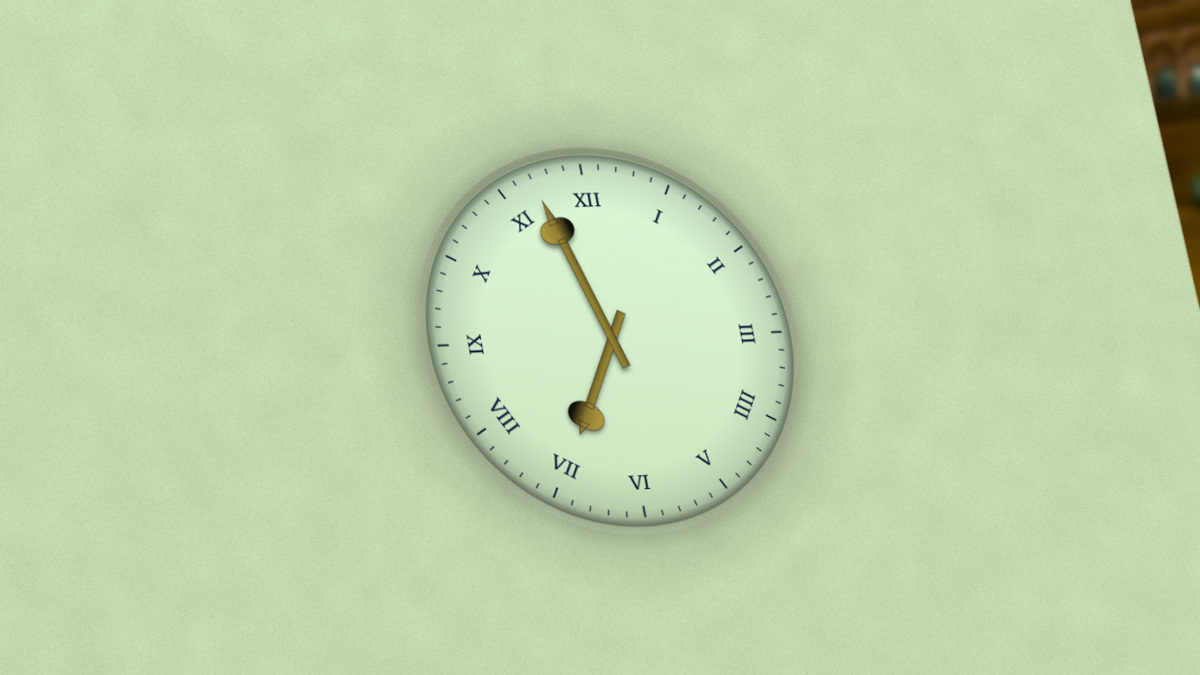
6:57
